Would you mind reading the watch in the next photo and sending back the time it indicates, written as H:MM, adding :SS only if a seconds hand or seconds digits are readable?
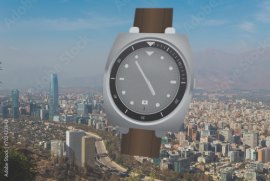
4:54
